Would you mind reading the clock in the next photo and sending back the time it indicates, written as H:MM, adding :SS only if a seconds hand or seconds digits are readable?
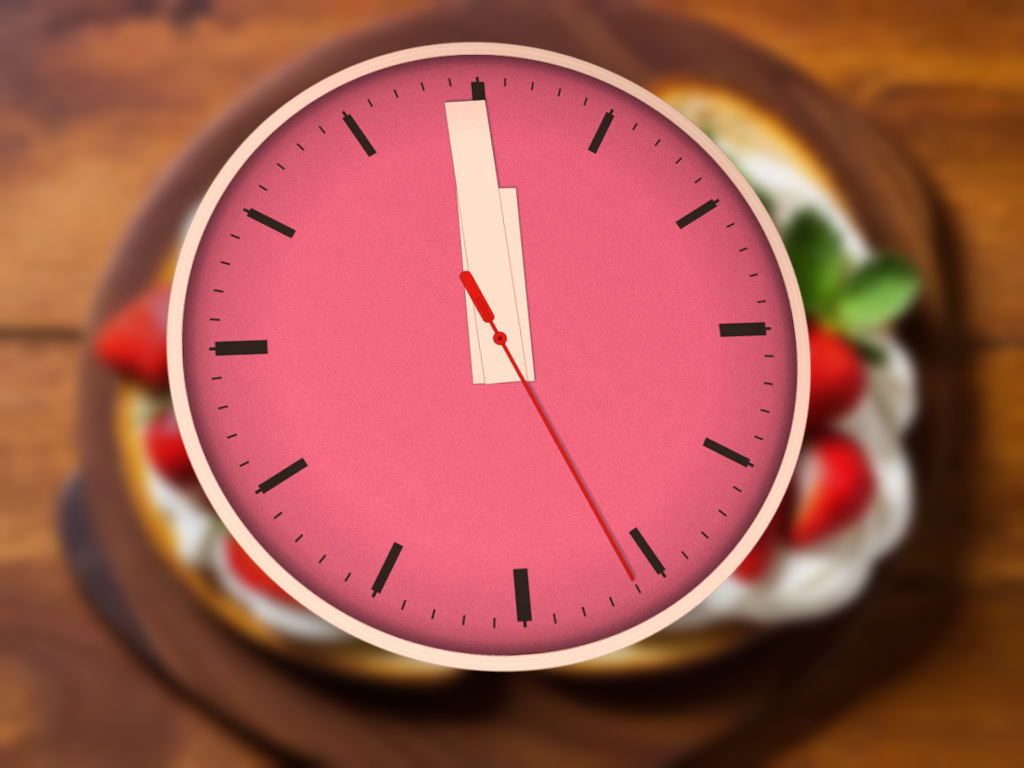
11:59:26
